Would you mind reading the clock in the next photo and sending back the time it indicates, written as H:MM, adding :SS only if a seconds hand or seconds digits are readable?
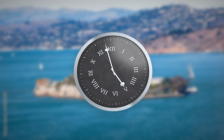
4:58
